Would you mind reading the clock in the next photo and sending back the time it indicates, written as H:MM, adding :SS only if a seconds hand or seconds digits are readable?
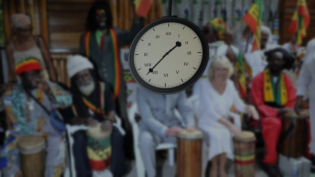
1:37
